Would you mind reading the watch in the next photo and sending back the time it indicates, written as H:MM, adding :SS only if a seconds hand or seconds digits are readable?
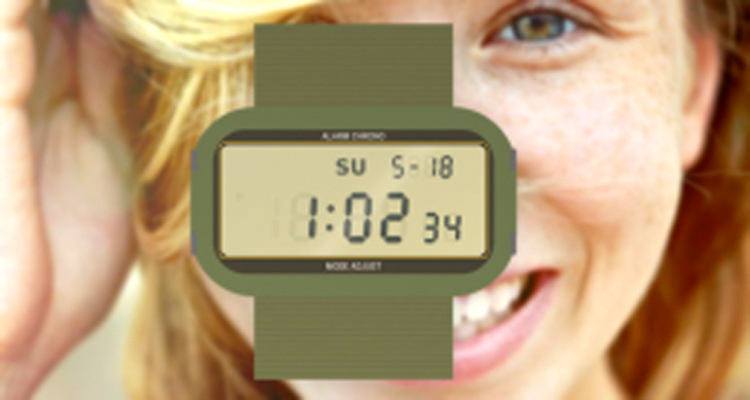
1:02:34
